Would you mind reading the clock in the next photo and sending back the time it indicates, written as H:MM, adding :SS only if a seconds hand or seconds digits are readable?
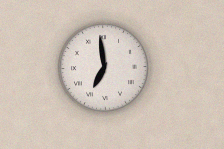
6:59
